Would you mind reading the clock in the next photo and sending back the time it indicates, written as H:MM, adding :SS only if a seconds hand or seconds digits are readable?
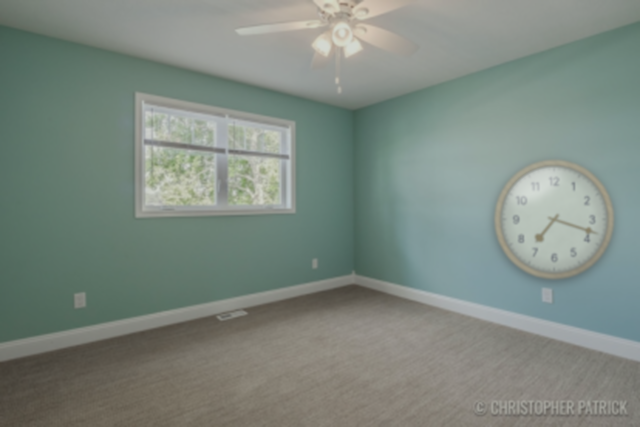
7:18
